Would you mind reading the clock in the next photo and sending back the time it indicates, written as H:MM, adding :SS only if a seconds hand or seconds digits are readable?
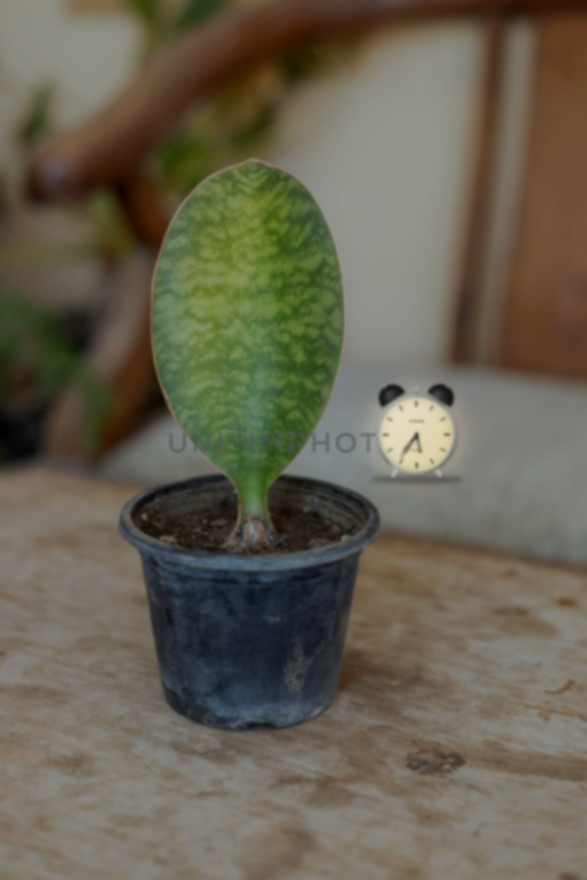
5:36
